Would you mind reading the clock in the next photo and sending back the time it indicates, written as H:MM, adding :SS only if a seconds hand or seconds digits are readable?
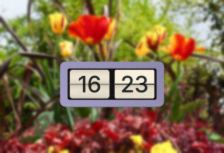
16:23
